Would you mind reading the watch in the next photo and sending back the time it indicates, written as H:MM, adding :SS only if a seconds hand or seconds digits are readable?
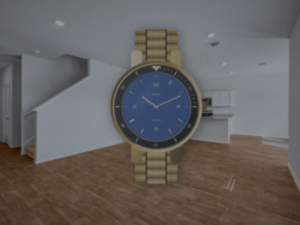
10:11
